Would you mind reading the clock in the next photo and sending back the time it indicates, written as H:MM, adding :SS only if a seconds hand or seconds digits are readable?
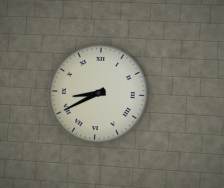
8:40
